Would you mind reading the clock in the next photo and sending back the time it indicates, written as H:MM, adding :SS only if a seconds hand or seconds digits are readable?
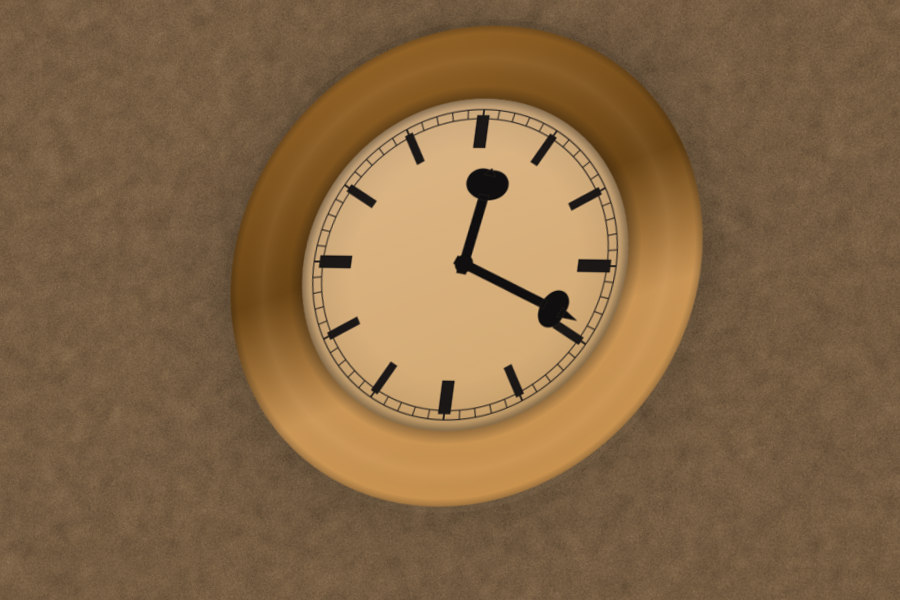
12:19
